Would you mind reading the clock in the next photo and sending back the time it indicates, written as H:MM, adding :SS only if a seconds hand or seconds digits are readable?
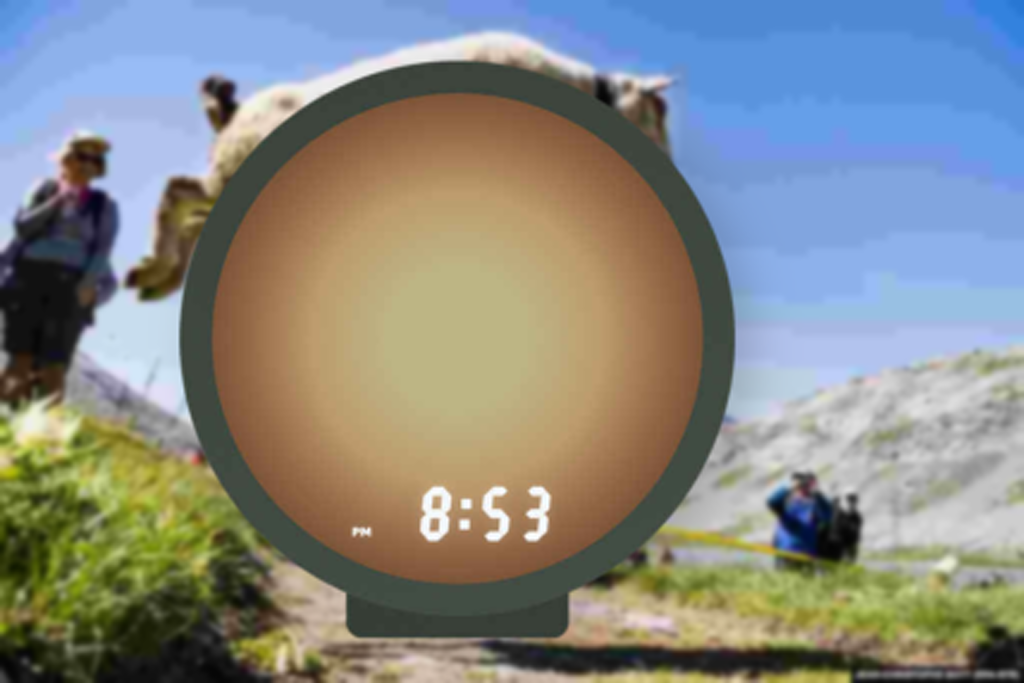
8:53
